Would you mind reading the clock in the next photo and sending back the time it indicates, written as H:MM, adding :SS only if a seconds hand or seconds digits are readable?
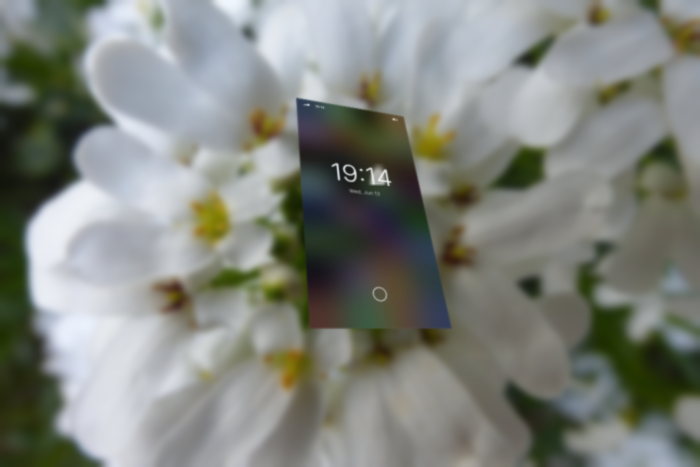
19:14
